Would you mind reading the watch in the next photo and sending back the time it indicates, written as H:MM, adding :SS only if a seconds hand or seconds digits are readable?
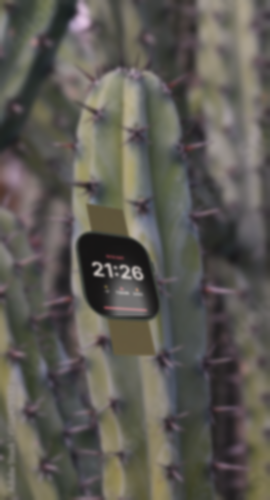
21:26
